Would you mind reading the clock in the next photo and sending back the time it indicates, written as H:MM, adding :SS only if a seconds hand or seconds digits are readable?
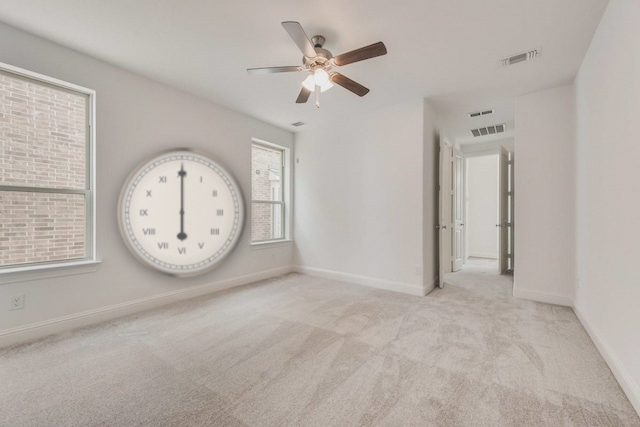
6:00
